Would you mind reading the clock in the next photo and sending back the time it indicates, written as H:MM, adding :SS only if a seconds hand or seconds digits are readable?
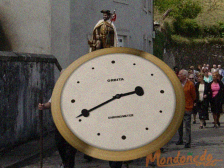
2:41
